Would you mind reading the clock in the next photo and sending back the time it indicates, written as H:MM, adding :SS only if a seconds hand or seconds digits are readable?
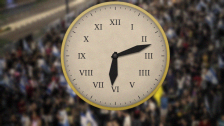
6:12
